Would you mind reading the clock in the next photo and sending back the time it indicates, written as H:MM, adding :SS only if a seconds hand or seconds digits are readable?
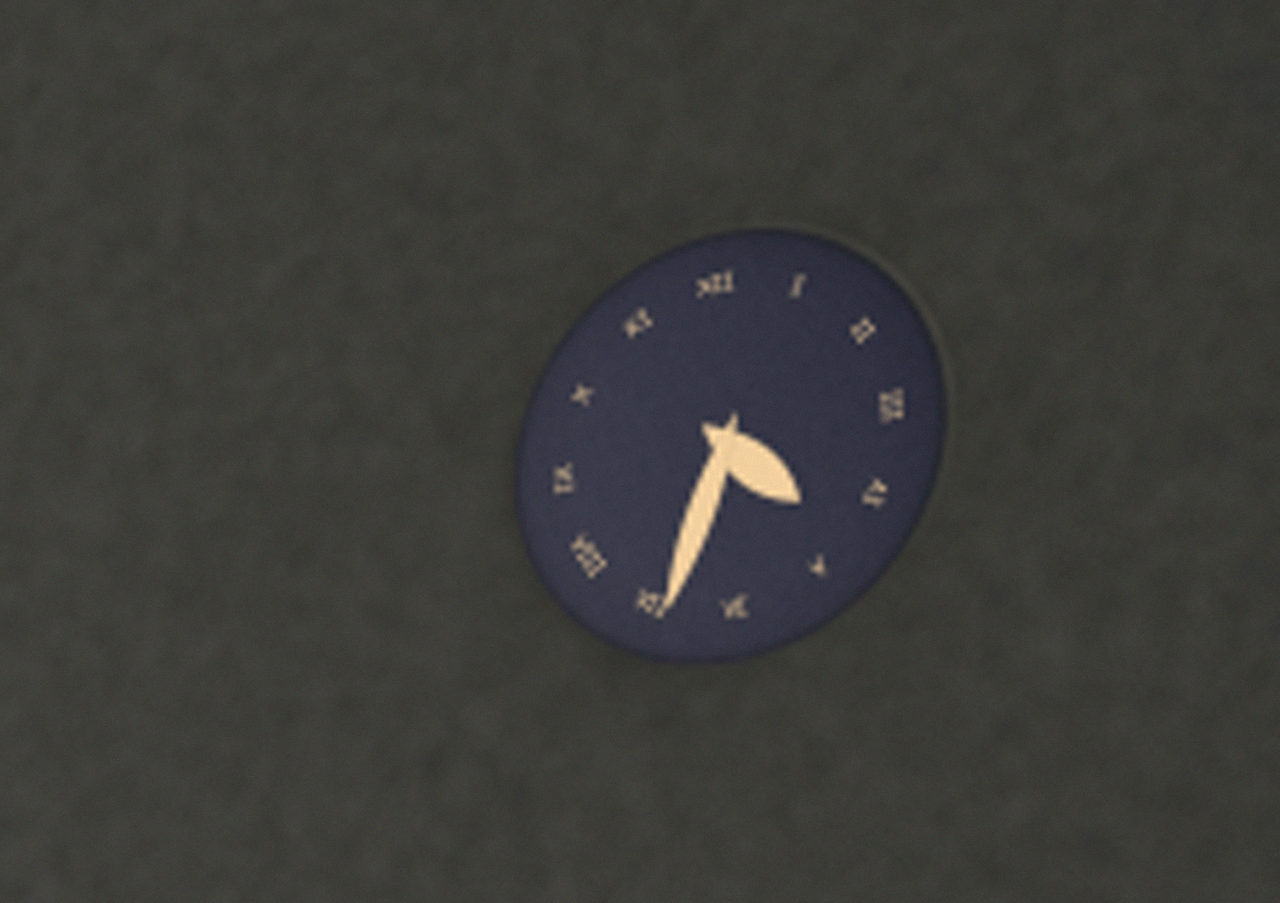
4:34
